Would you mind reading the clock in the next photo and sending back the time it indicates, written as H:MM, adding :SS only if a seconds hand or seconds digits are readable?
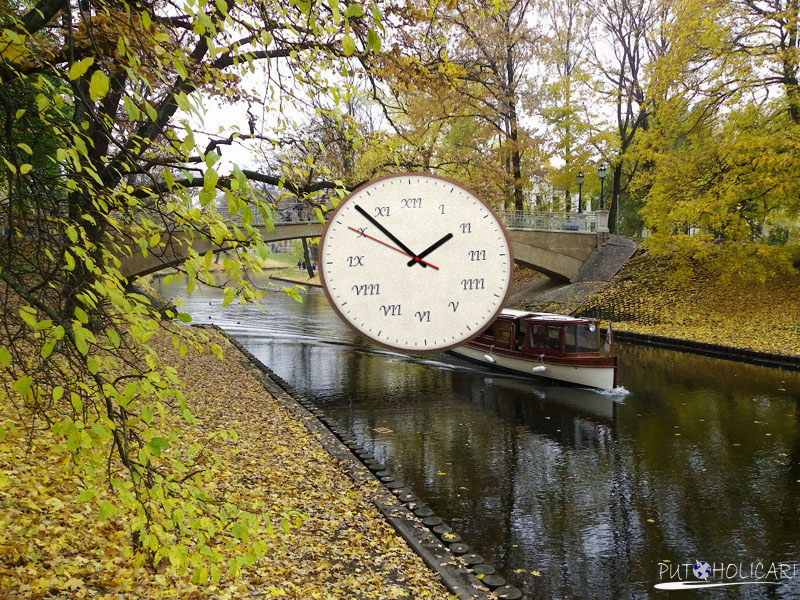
1:52:50
